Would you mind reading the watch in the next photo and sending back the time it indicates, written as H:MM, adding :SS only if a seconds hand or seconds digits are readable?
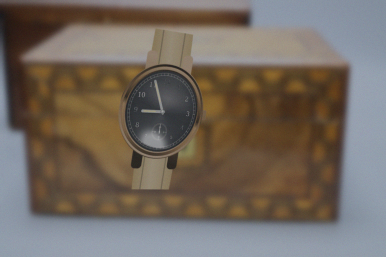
8:56
